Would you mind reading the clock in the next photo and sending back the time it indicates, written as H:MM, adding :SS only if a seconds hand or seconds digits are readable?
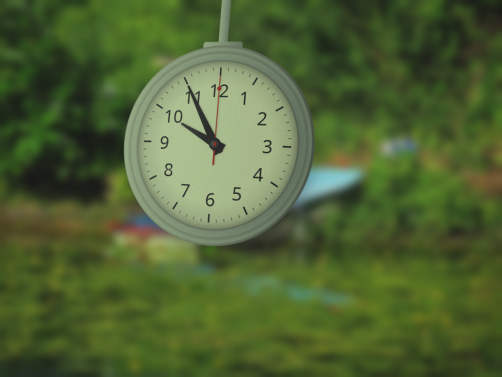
9:55:00
